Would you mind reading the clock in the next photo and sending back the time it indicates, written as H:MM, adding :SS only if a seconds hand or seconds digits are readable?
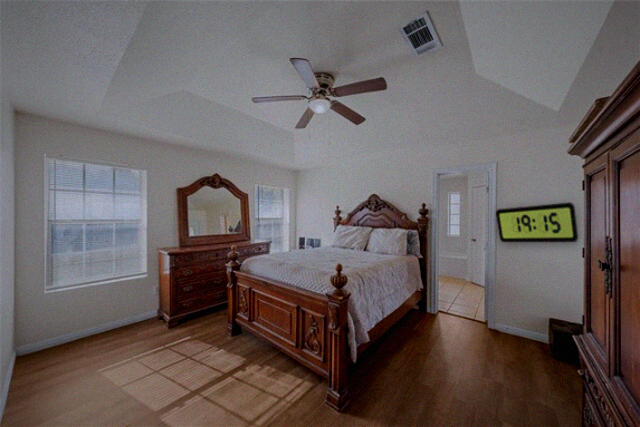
19:15
